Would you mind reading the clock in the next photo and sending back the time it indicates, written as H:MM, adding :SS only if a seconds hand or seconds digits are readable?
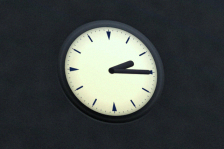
2:15
